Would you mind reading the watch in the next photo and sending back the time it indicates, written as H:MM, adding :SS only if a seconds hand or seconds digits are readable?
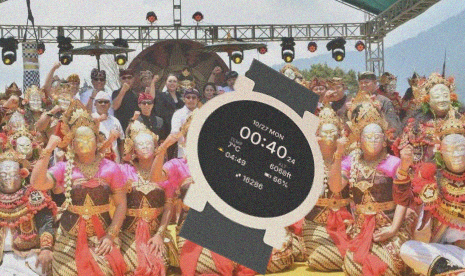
0:40:24
